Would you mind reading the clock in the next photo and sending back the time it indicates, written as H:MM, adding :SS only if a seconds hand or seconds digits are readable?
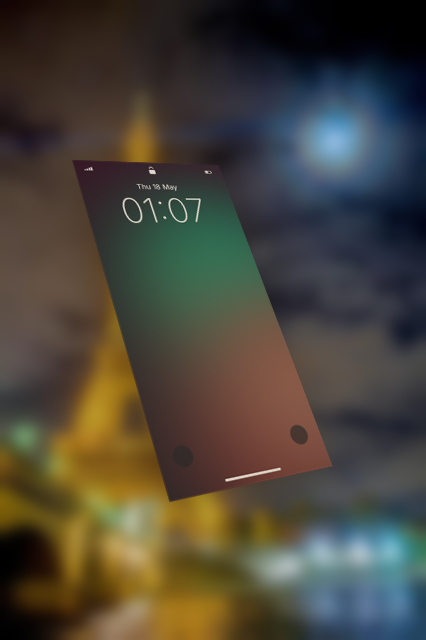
1:07
